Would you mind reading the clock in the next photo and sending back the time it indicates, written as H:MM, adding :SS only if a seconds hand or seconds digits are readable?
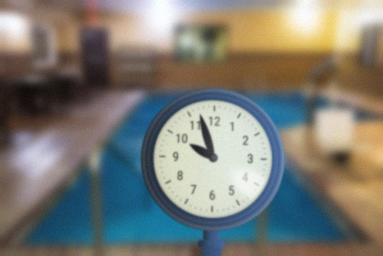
9:57
